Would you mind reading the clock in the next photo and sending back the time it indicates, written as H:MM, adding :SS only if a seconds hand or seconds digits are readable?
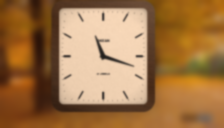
11:18
